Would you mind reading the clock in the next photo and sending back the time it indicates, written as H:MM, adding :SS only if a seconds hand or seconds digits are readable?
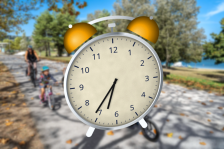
6:36
